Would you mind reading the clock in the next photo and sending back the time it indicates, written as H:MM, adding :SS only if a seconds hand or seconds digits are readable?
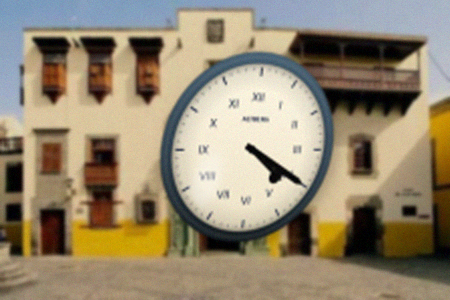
4:20
